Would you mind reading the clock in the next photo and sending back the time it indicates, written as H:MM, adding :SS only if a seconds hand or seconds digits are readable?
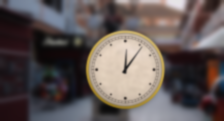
12:06
